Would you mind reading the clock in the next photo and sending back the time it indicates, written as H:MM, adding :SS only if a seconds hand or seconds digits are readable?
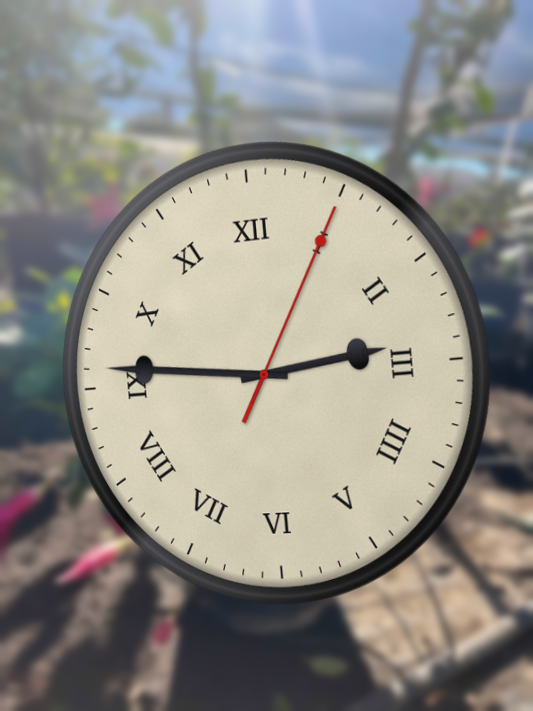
2:46:05
